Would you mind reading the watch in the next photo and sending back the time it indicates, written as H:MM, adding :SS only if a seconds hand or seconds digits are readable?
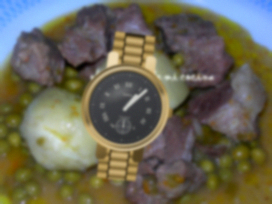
1:07
